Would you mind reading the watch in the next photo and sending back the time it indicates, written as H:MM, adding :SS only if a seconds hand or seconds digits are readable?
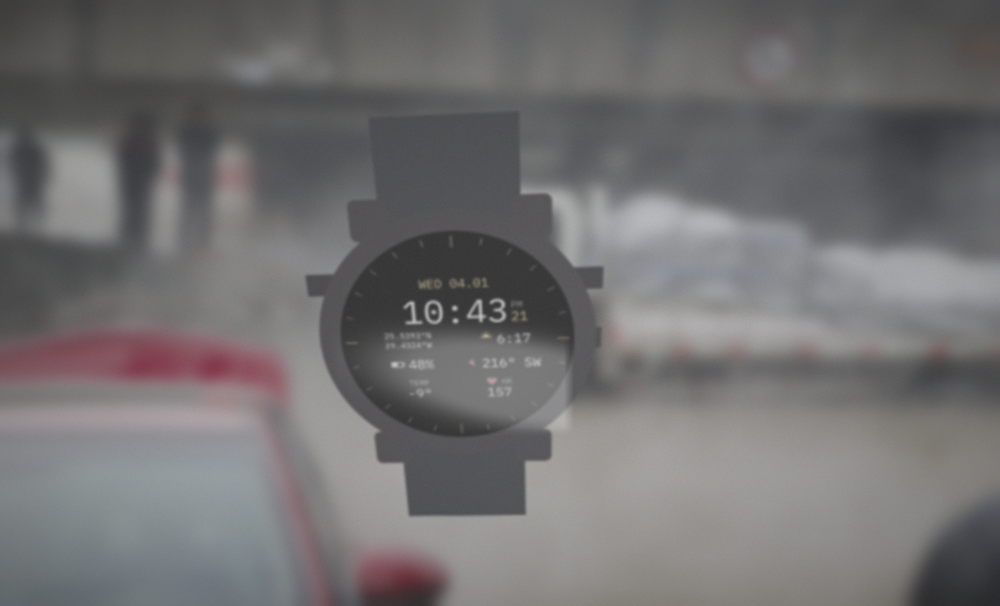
10:43
